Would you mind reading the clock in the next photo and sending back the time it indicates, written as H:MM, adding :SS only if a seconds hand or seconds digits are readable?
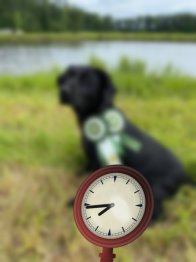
7:44
